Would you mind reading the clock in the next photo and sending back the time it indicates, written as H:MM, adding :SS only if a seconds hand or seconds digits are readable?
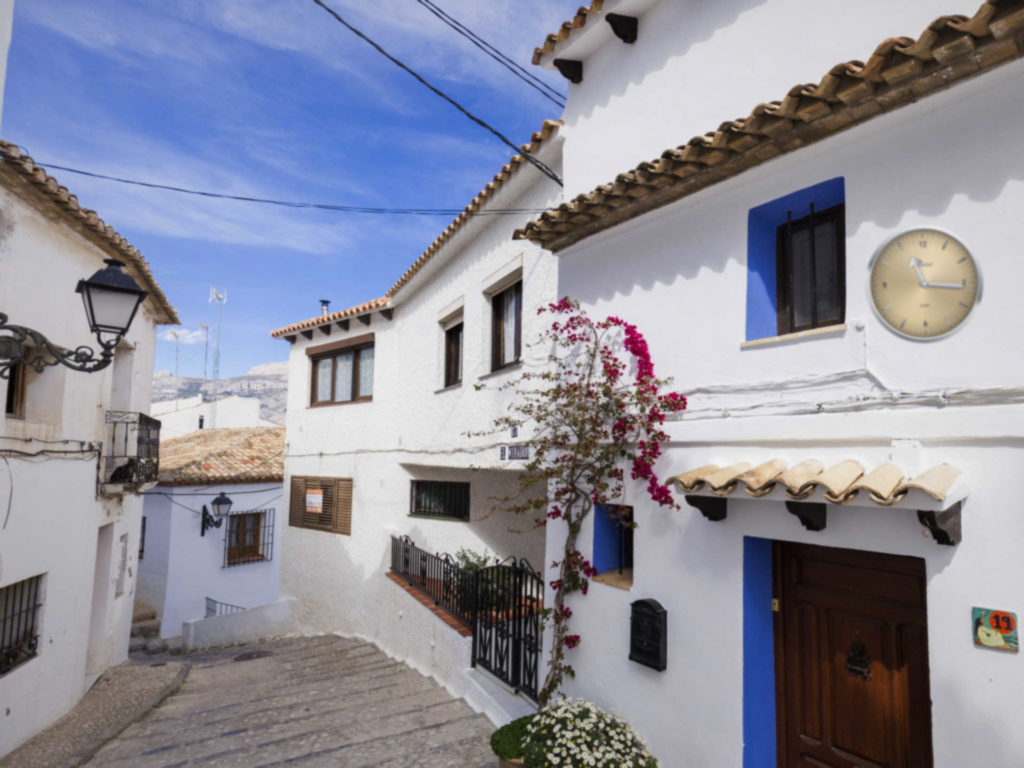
11:16
